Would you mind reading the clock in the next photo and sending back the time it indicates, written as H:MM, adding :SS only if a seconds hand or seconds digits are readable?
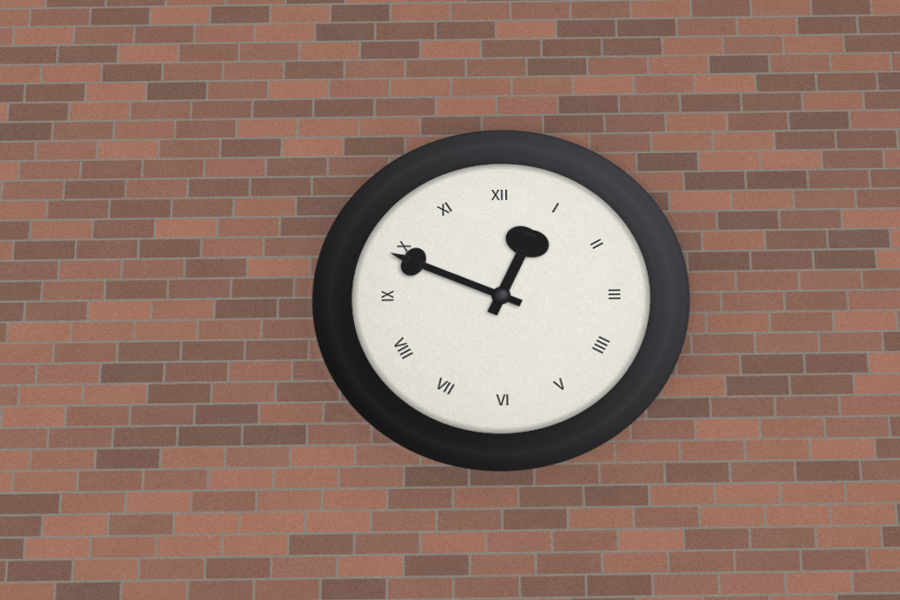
12:49
